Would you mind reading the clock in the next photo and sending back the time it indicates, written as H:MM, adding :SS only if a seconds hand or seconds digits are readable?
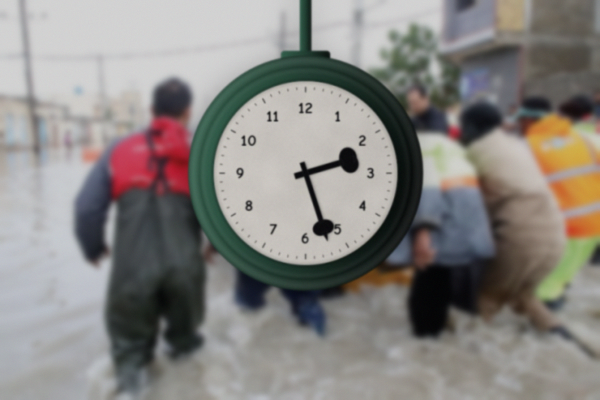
2:27
